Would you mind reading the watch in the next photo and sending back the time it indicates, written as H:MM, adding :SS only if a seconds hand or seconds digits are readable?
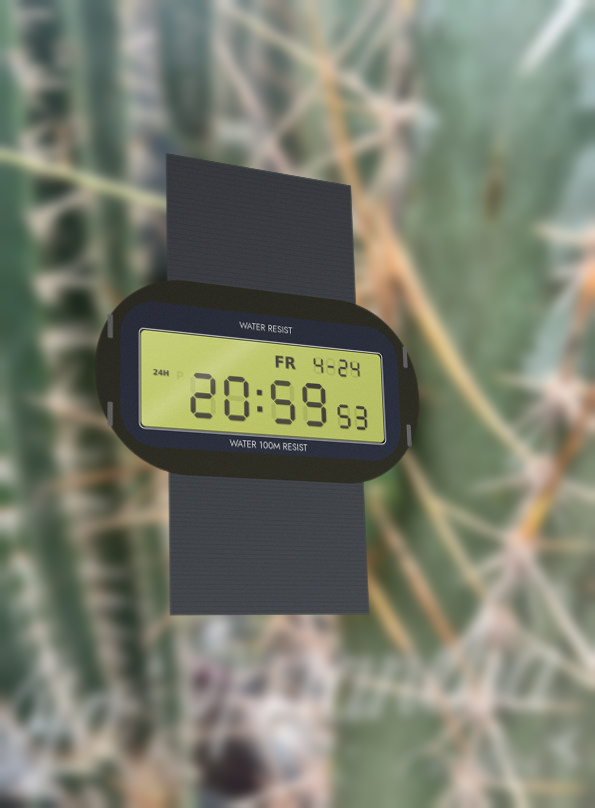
20:59:53
